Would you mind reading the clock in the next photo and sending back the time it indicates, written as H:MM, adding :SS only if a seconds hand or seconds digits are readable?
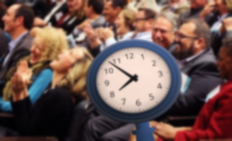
7:53
